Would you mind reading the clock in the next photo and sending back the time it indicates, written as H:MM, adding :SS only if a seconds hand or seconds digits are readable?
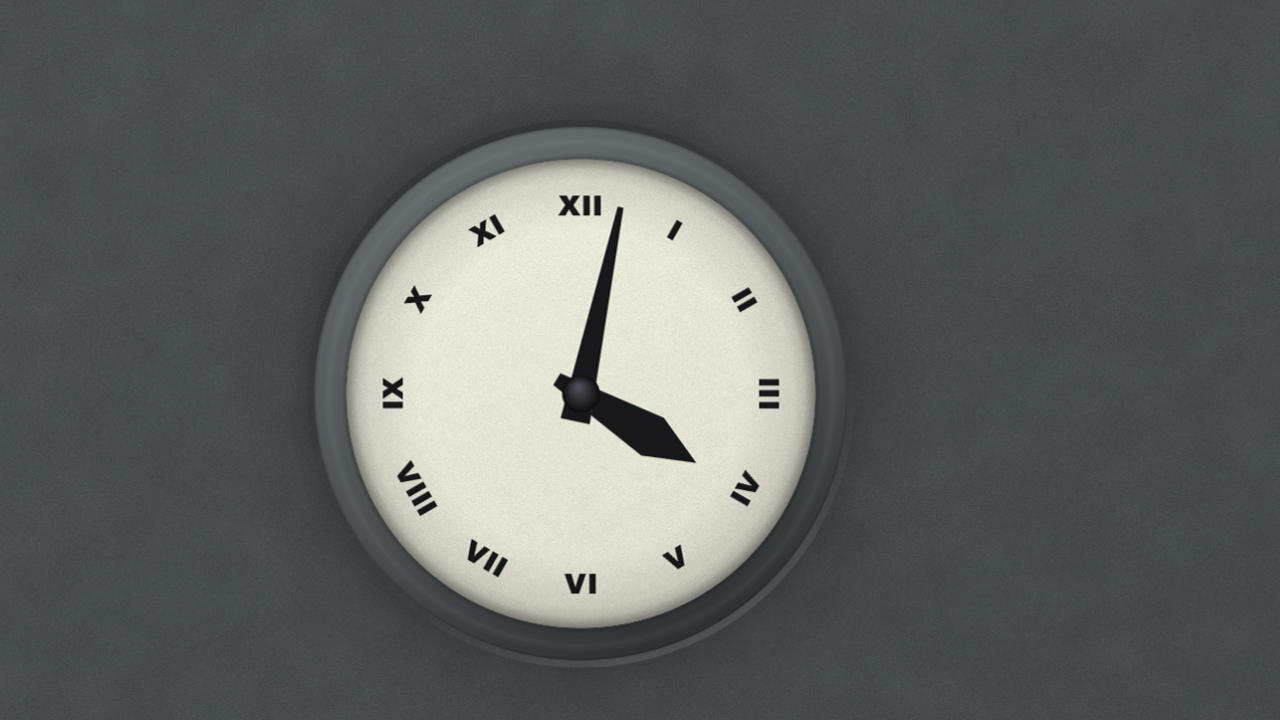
4:02
